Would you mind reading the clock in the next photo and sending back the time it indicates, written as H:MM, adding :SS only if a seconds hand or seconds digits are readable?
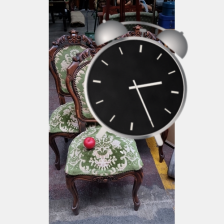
2:25
